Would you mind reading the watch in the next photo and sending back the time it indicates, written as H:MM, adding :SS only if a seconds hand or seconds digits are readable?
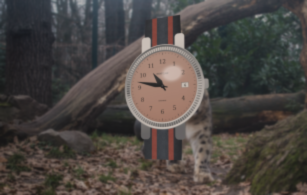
10:47
